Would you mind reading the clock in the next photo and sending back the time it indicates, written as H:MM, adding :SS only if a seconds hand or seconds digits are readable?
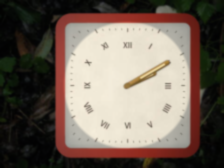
2:10
